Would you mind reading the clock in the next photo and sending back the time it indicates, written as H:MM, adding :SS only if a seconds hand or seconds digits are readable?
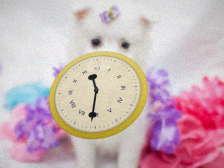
11:31
